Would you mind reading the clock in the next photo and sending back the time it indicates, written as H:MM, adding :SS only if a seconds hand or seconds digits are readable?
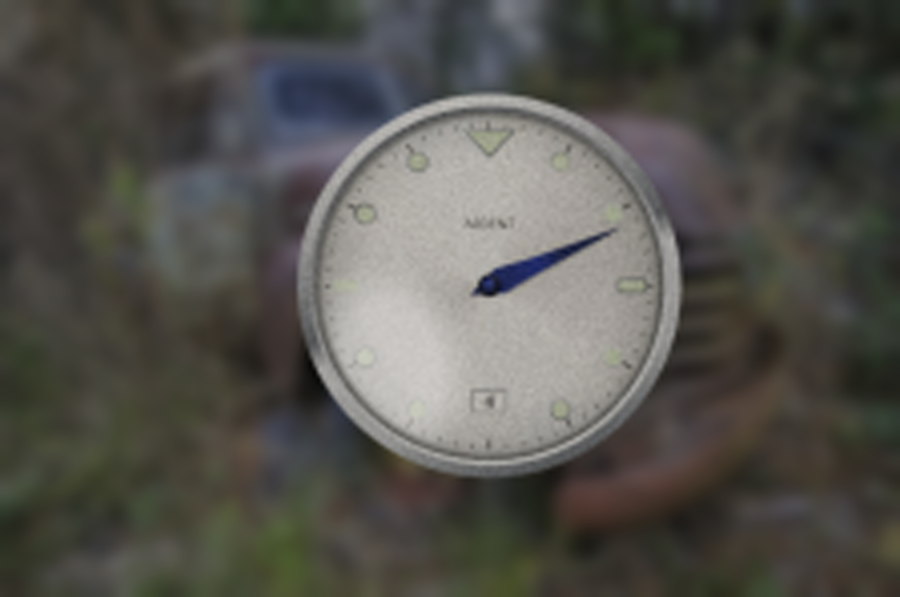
2:11
